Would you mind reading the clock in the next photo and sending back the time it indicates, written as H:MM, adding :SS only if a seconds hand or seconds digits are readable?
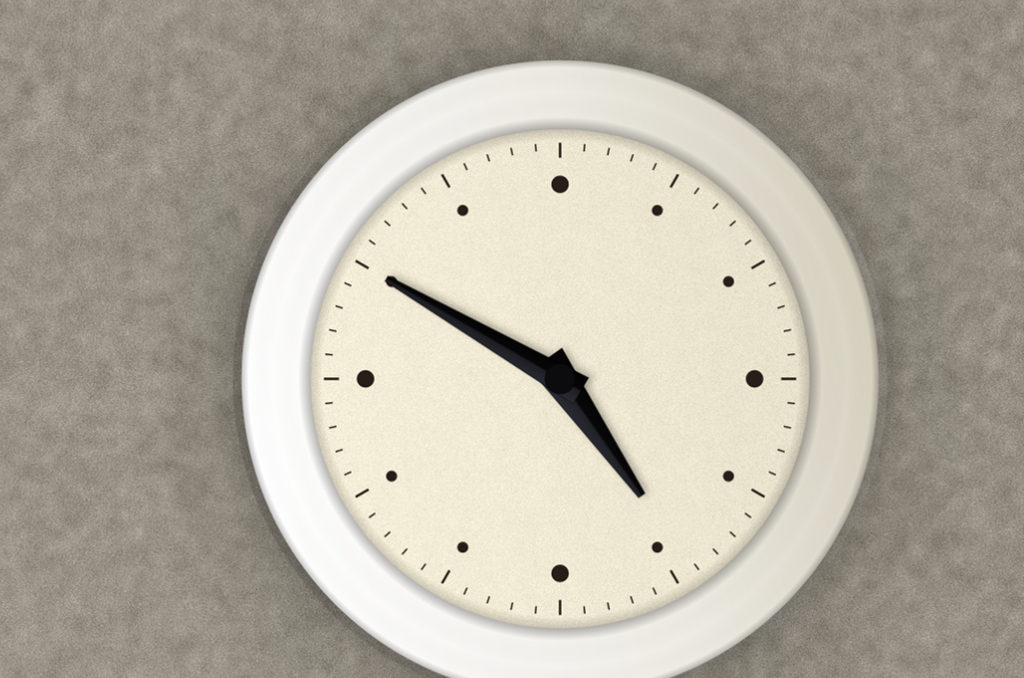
4:50
